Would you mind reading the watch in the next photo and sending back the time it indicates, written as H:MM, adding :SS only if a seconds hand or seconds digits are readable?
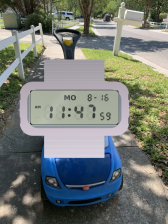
11:47:59
